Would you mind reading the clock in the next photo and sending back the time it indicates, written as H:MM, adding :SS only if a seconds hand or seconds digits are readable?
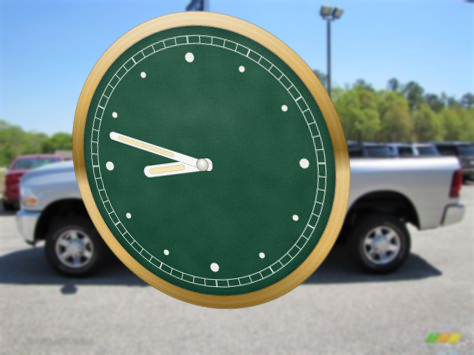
8:48
